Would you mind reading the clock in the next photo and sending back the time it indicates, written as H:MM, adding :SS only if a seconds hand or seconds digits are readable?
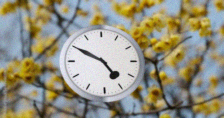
4:50
